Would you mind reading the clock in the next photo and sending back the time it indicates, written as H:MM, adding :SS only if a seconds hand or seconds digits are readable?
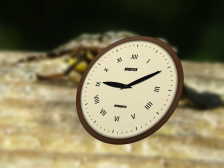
9:10
